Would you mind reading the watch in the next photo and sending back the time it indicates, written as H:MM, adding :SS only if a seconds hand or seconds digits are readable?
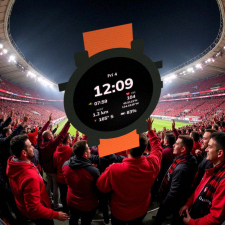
12:09
